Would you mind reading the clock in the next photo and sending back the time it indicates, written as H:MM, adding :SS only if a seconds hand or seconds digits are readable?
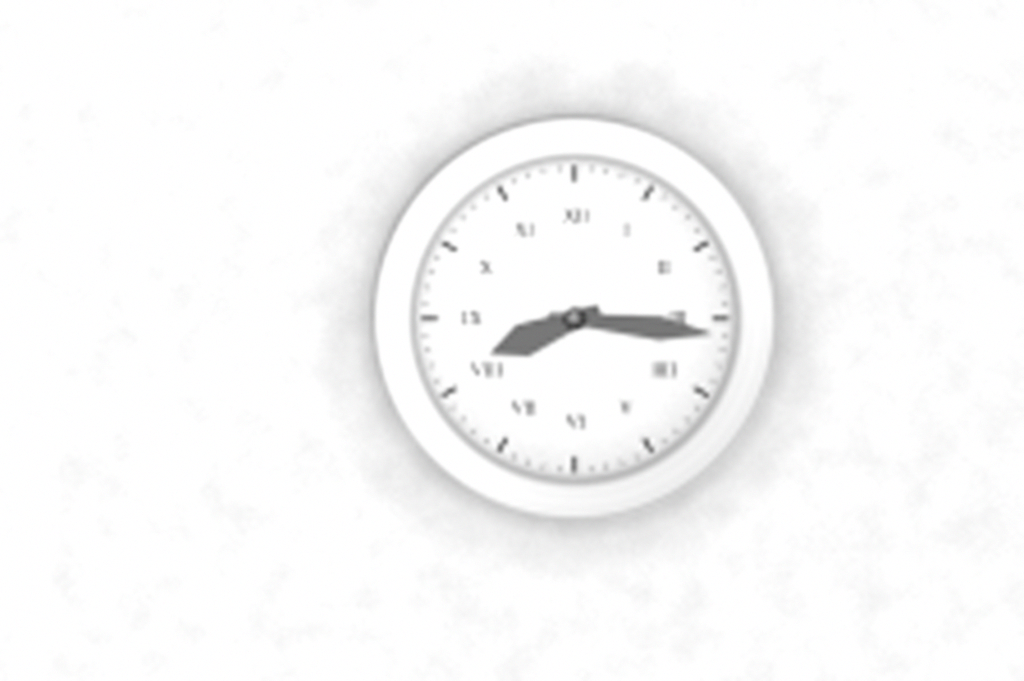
8:16
